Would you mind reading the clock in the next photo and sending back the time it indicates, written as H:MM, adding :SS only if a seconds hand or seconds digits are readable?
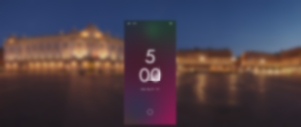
5:00
